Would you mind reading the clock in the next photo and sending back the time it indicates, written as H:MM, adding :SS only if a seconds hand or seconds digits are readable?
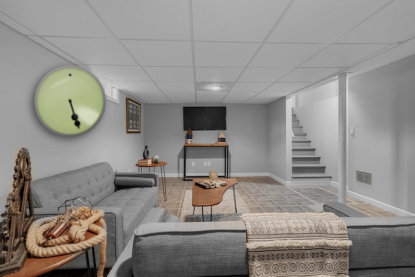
5:27
